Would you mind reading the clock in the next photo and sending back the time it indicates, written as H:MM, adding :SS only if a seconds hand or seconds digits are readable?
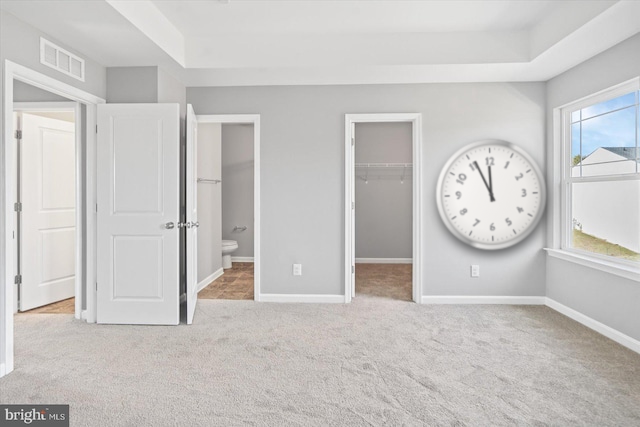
11:56
